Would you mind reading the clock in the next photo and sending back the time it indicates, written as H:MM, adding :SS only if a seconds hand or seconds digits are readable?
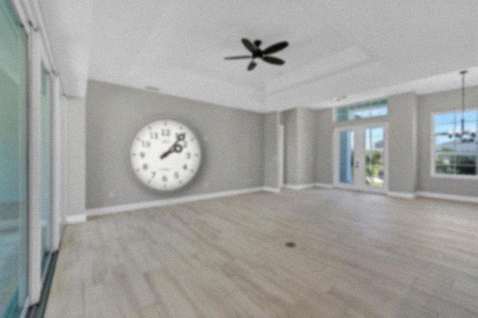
2:07
